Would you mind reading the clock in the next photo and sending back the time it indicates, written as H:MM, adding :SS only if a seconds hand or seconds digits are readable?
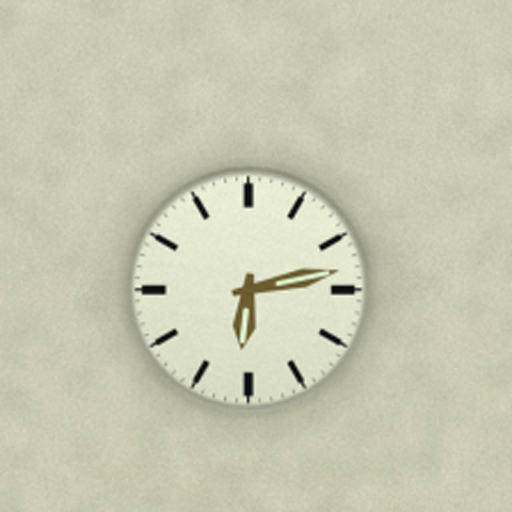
6:13
